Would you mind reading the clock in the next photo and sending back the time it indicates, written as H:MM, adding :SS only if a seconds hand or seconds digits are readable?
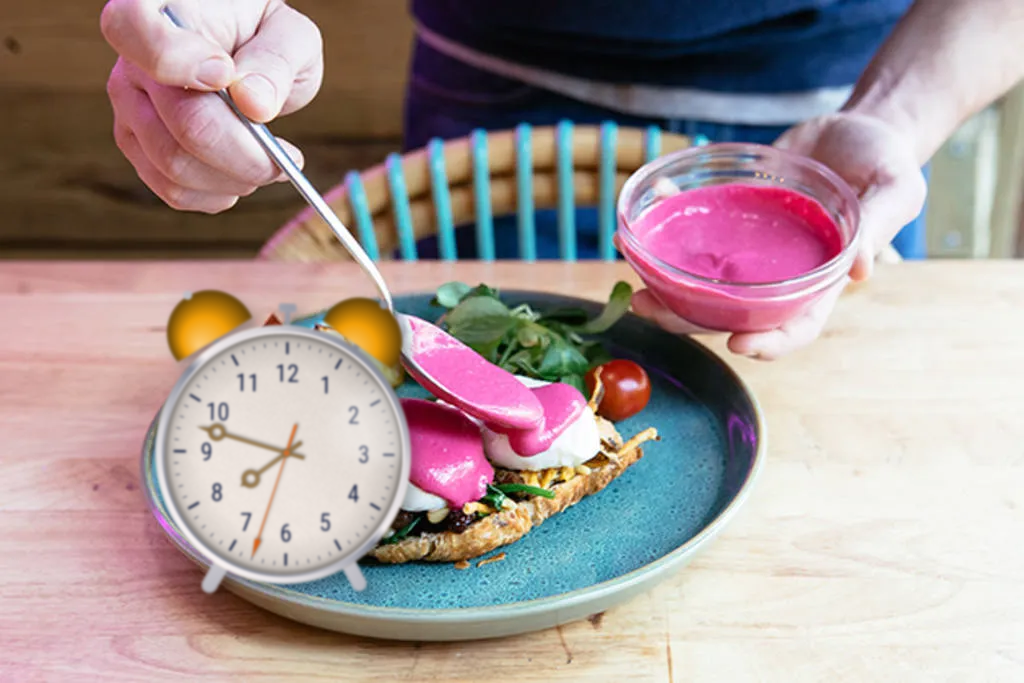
7:47:33
